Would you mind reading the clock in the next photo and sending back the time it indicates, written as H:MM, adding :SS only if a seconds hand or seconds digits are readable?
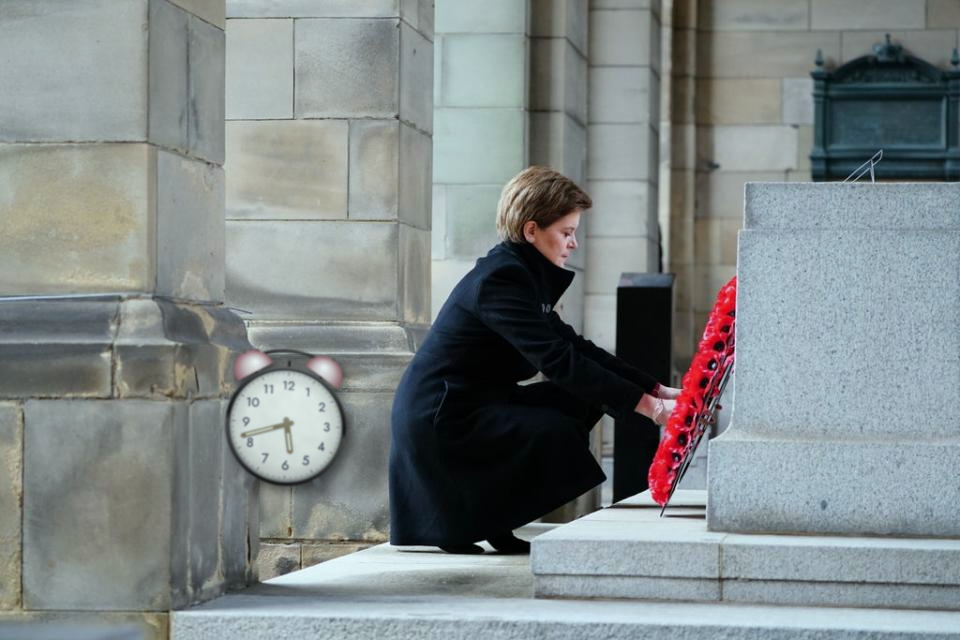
5:42
